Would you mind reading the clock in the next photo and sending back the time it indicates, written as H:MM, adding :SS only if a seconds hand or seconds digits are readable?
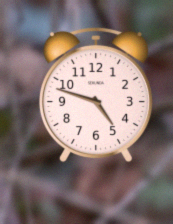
4:48
